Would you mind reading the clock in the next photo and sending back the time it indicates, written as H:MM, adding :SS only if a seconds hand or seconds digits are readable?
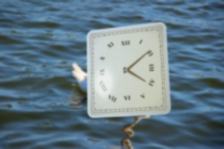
4:09
